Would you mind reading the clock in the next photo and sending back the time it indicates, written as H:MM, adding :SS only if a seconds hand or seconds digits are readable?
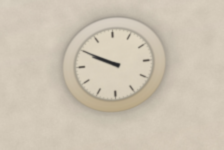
9:50
